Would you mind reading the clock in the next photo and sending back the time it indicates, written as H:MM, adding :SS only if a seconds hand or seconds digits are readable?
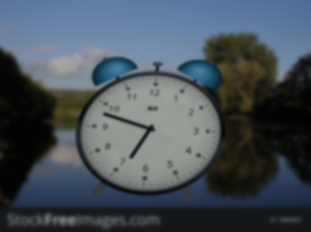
6:48
